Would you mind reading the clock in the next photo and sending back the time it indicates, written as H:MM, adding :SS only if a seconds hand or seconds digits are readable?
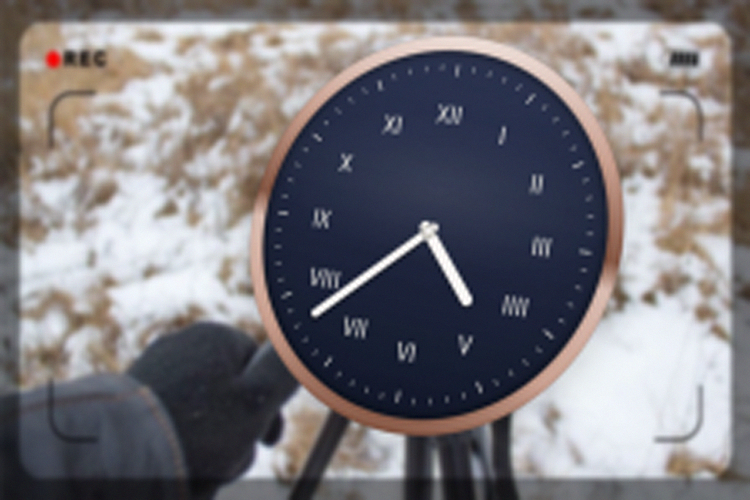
4:38
